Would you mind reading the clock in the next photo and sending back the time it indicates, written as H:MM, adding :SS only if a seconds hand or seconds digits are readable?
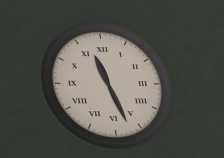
11:27
